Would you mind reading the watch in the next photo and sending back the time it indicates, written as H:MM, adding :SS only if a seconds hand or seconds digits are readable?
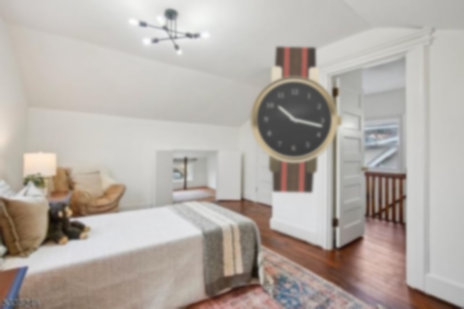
10:17
